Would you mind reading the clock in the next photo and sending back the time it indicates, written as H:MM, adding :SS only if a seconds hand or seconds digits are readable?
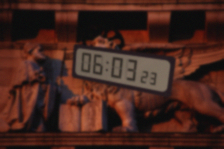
6:03:23
